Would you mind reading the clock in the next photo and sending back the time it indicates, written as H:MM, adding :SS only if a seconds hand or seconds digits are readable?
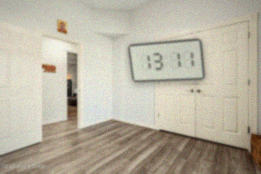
13:11
